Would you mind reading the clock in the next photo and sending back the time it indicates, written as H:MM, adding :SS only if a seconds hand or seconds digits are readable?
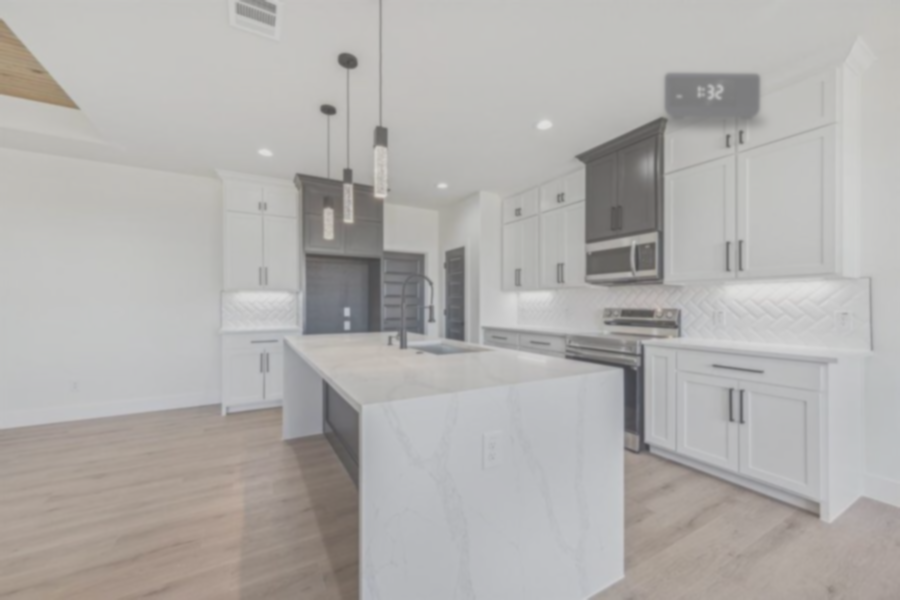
1:32
